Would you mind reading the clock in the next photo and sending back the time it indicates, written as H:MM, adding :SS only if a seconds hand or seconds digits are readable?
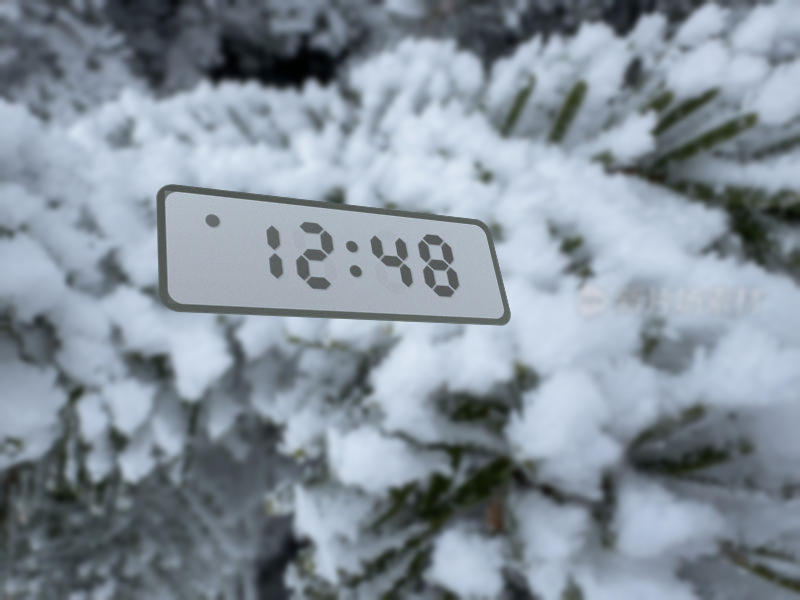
12:48
